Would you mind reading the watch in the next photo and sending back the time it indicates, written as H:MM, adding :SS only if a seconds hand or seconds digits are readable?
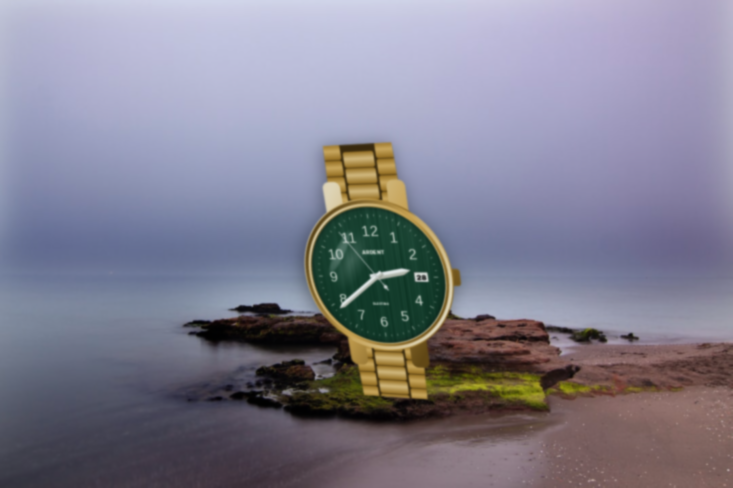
2:38:54
